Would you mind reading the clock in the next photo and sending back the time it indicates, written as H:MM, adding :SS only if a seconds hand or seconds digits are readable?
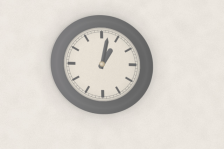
1:02
